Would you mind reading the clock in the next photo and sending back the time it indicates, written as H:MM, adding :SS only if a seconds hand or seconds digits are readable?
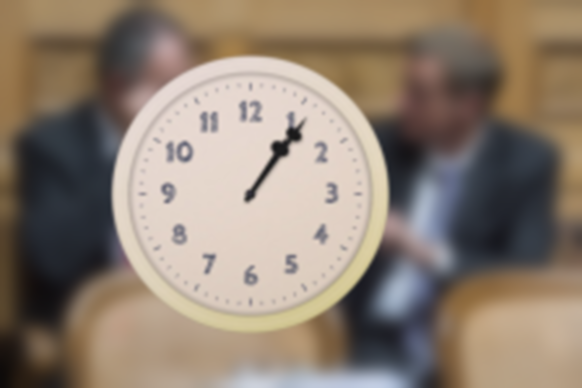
1:06
